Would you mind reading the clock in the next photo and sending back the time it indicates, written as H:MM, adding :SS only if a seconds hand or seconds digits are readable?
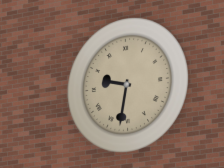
9:32
